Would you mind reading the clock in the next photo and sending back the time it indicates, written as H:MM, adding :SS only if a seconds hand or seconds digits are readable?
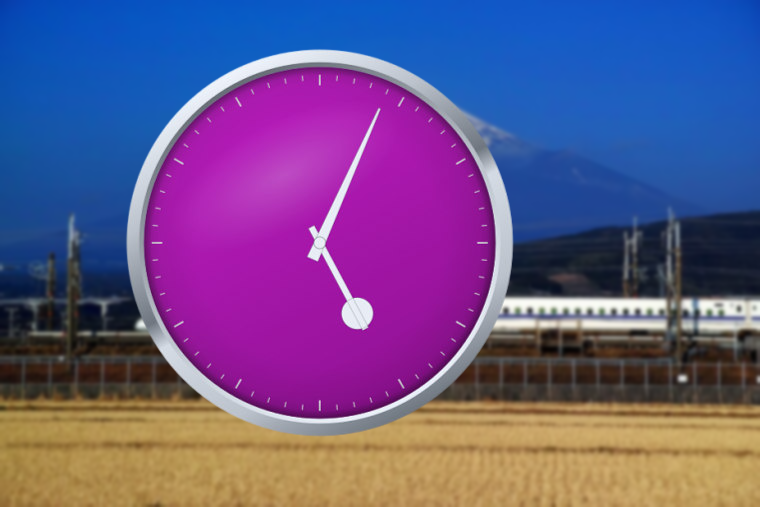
5:04
